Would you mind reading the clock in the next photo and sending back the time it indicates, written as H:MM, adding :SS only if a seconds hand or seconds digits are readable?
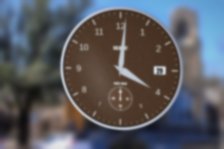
4:01
